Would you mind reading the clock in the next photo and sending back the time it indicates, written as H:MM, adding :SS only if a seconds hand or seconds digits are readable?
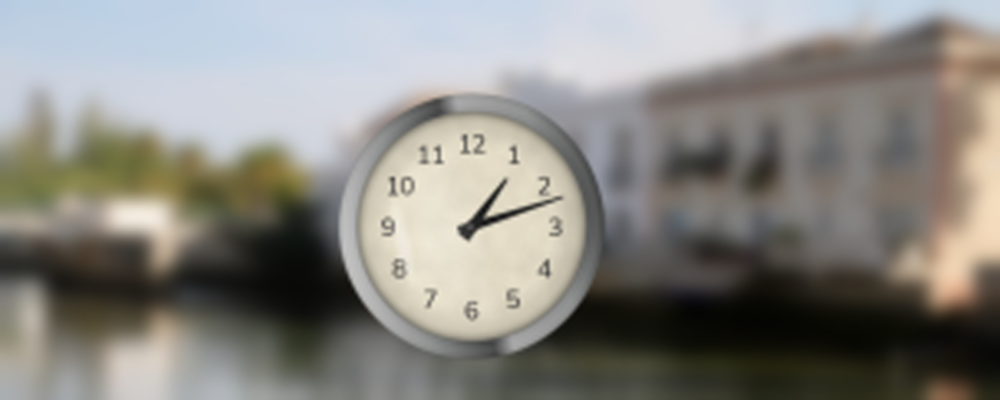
1:12
